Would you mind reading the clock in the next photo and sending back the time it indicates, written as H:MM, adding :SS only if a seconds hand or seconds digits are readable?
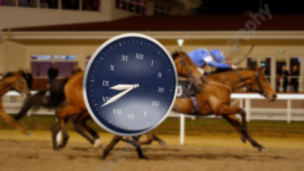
8:39
